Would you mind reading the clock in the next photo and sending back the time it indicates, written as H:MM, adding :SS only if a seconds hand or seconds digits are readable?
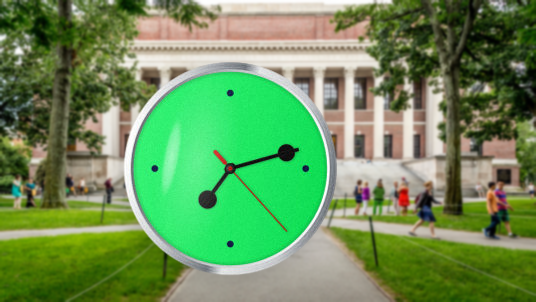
7:12:23
